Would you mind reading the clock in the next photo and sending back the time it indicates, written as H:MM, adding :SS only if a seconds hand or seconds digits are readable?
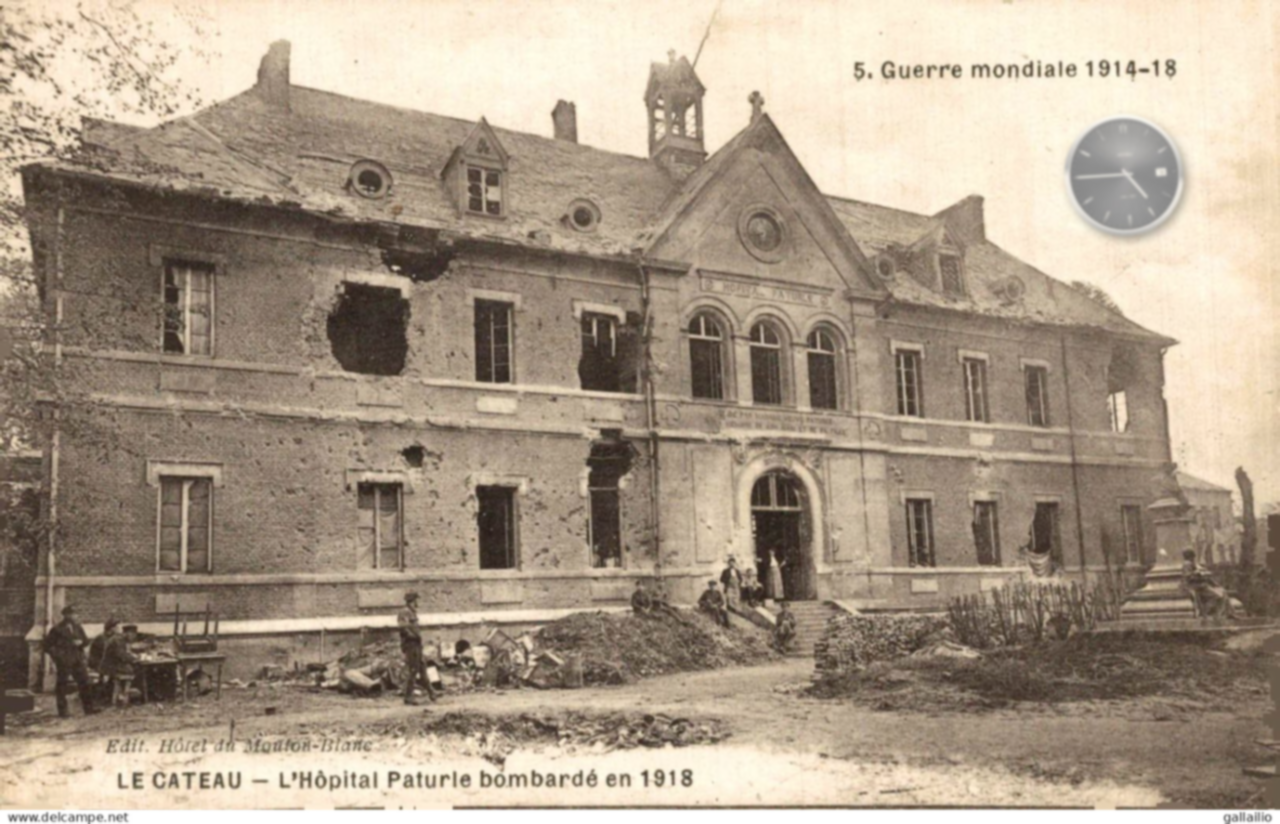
4:45
